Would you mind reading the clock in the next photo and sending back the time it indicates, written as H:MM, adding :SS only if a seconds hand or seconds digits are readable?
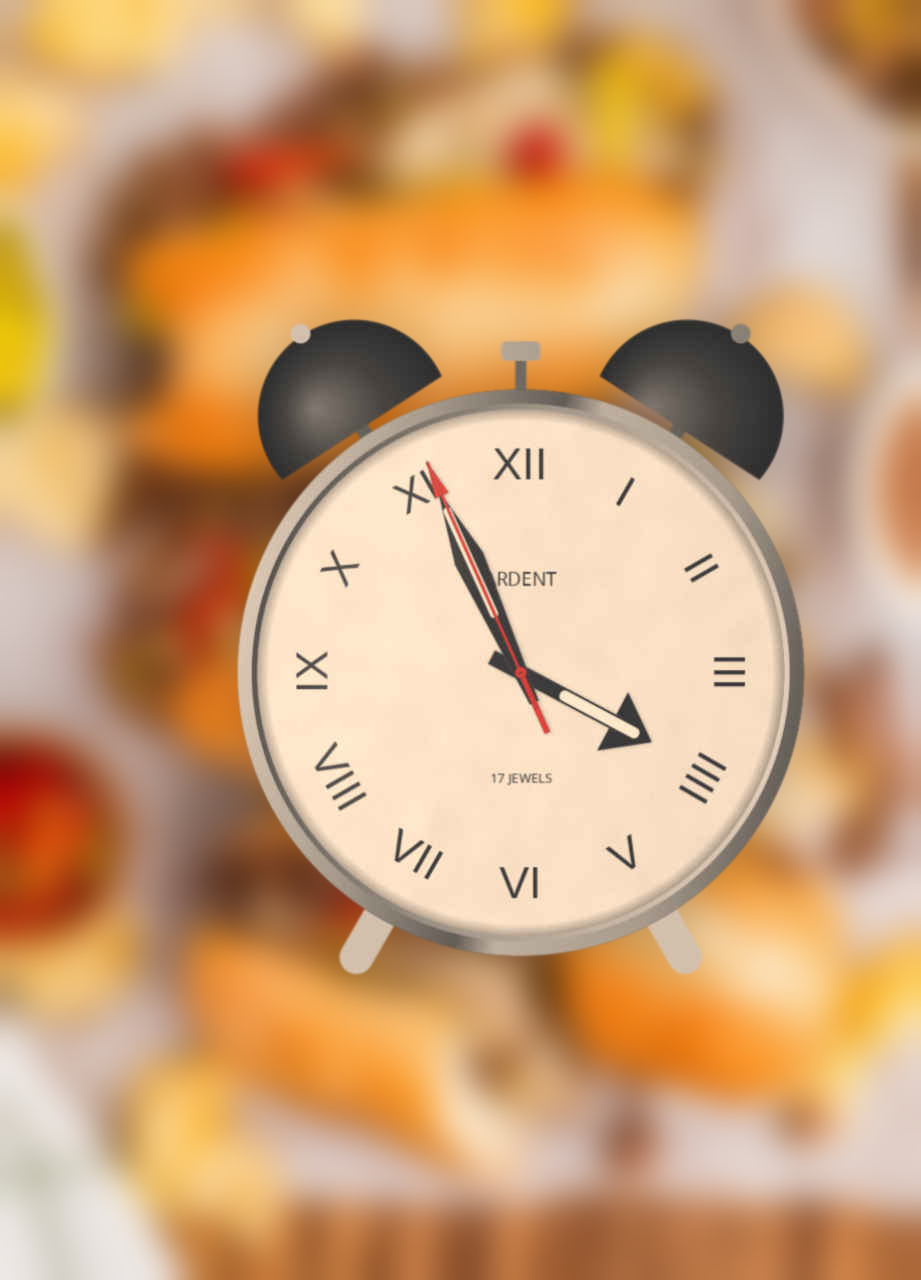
3:55:56
